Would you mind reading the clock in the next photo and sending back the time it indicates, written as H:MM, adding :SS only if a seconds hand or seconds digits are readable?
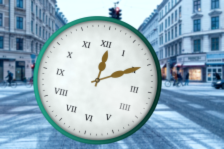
12:10
